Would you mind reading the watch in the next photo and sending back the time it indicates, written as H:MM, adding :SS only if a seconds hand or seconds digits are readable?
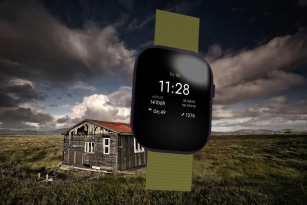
11:28
